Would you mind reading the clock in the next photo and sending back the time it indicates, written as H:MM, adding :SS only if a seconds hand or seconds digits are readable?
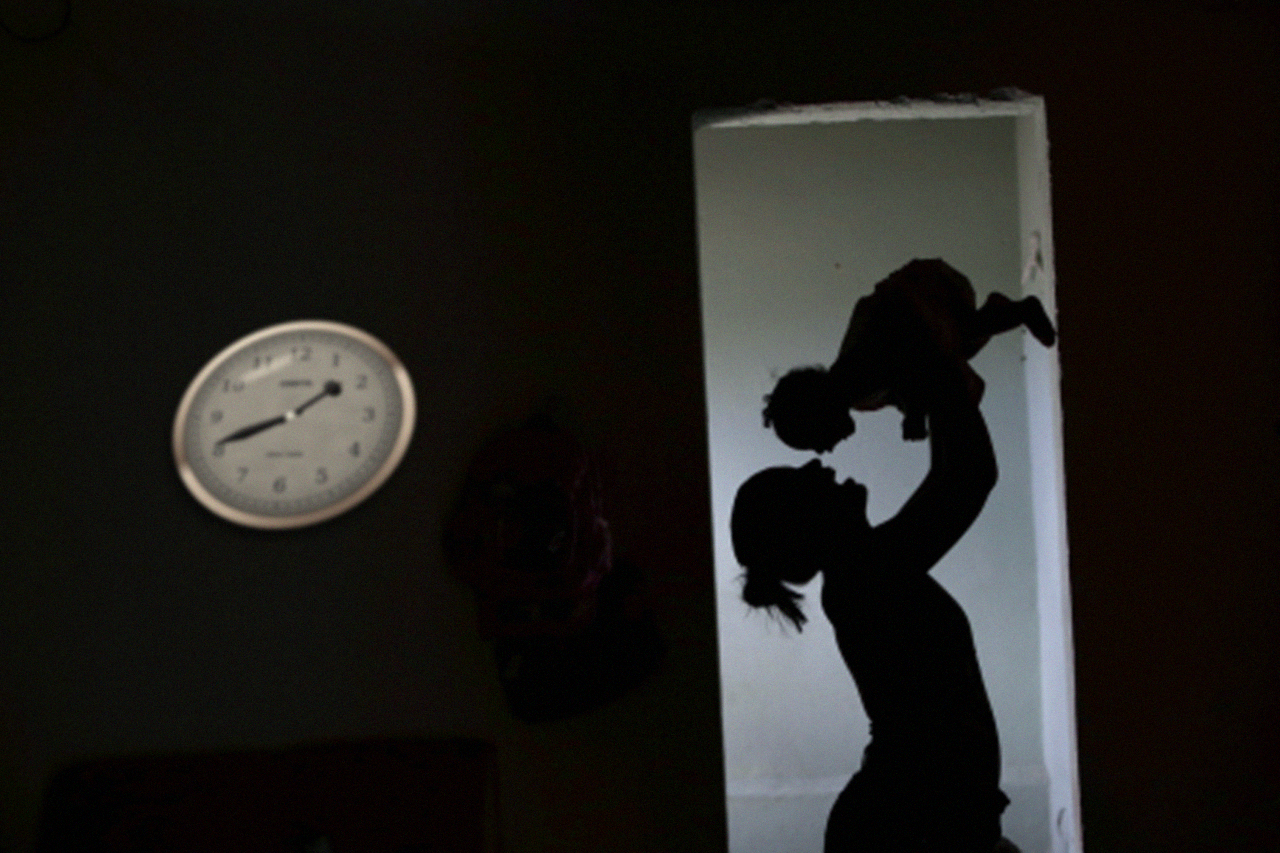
1:41
